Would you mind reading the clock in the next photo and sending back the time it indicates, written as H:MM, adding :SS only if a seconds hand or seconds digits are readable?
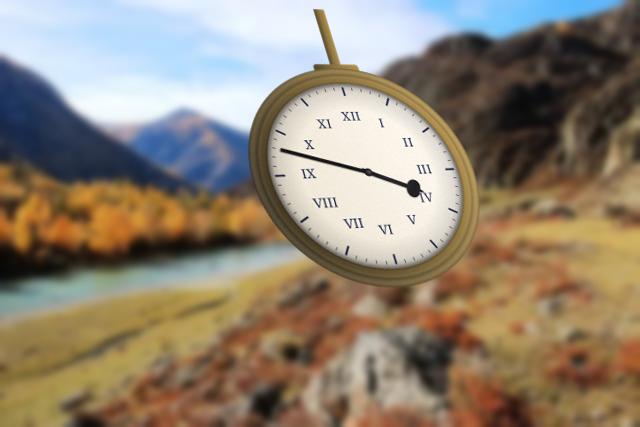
3:48
